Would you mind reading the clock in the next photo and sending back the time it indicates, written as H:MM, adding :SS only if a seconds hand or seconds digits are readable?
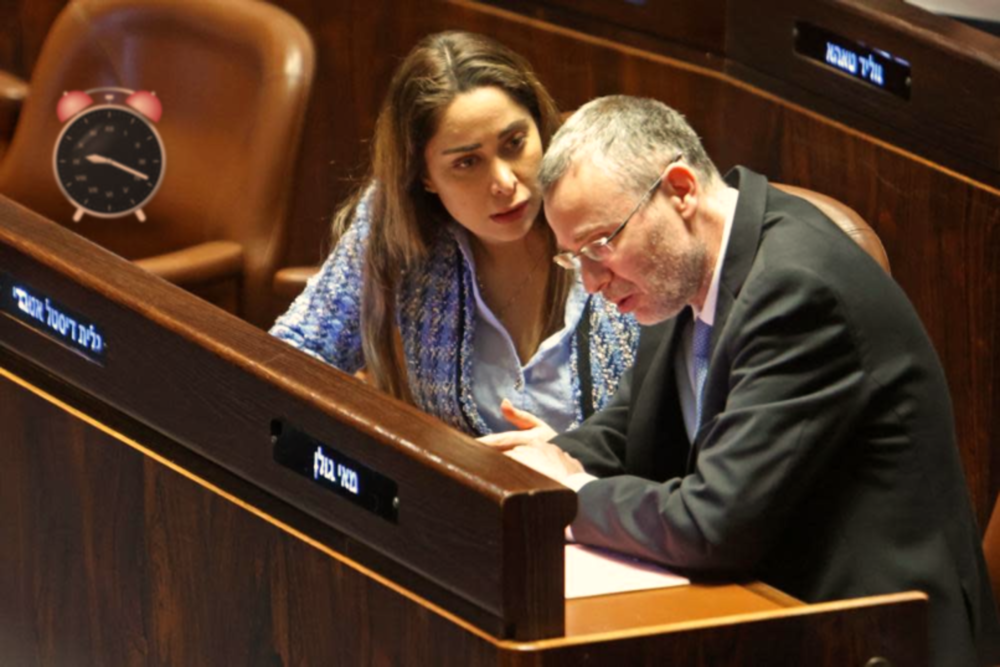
9:19
